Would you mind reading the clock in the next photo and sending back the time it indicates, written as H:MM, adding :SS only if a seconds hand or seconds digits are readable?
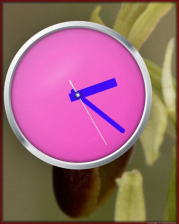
2:21:25
